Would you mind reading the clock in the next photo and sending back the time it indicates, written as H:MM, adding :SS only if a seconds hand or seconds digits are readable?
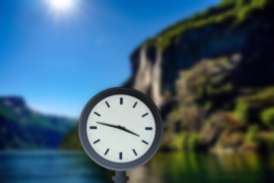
3:47
